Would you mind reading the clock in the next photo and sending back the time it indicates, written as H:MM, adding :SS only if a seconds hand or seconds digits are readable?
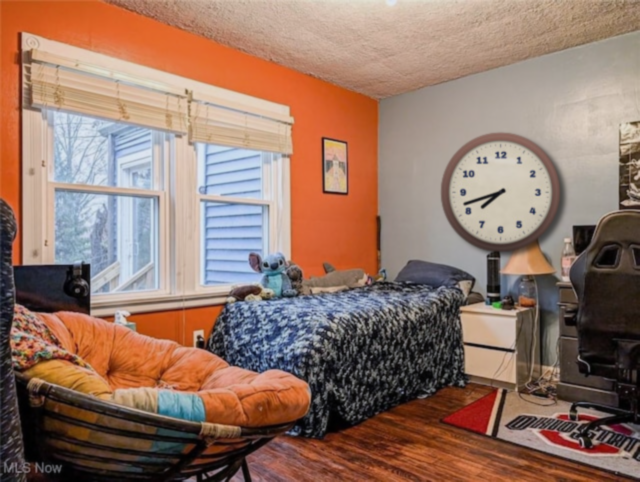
7:42
